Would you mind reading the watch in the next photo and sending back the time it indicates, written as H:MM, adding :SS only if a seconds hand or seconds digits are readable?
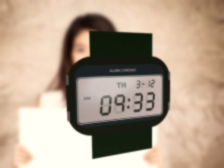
9:33
